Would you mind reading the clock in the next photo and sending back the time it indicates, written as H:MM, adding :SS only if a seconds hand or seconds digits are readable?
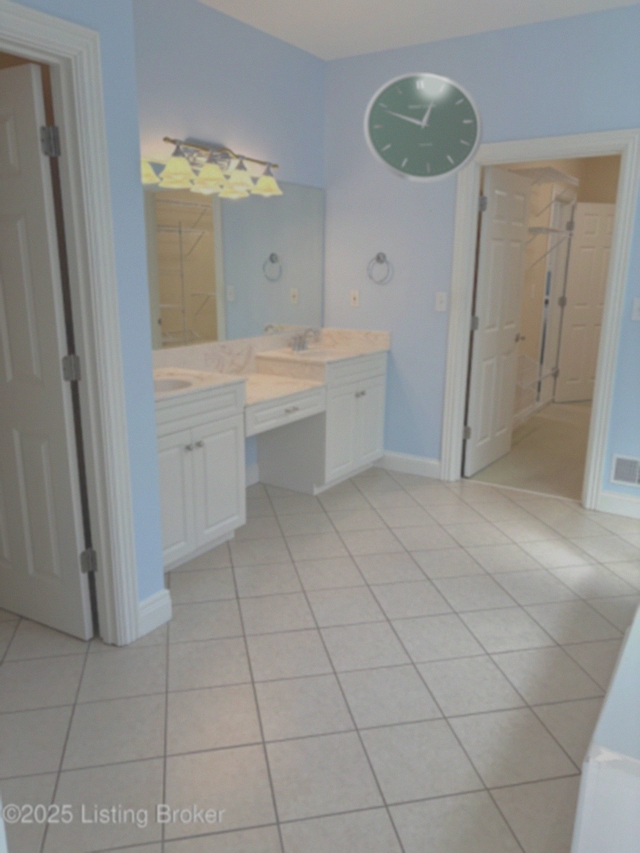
12:49
